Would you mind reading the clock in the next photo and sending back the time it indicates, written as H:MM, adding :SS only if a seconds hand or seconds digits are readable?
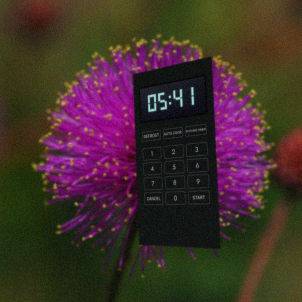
5:41
